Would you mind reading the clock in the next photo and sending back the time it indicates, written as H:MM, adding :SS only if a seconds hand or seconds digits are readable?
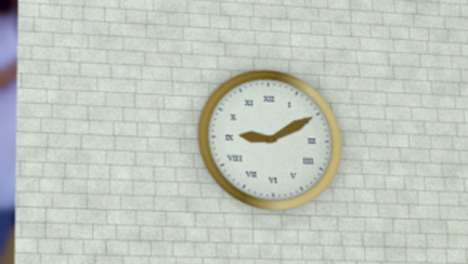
9:10
